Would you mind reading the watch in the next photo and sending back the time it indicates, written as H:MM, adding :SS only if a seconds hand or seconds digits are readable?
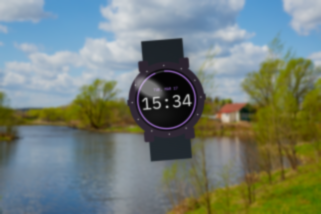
15:34
